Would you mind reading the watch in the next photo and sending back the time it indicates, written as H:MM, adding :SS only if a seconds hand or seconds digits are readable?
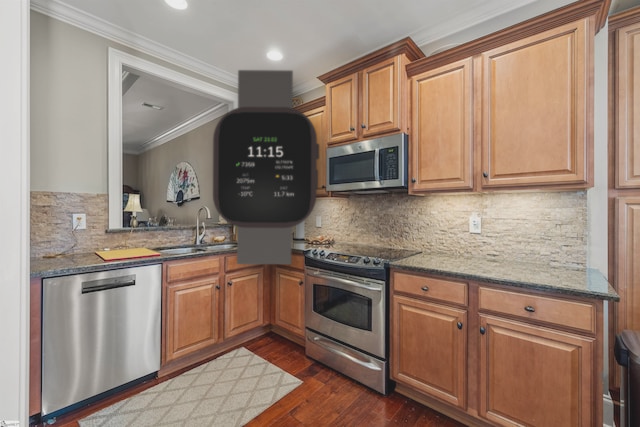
11:15
